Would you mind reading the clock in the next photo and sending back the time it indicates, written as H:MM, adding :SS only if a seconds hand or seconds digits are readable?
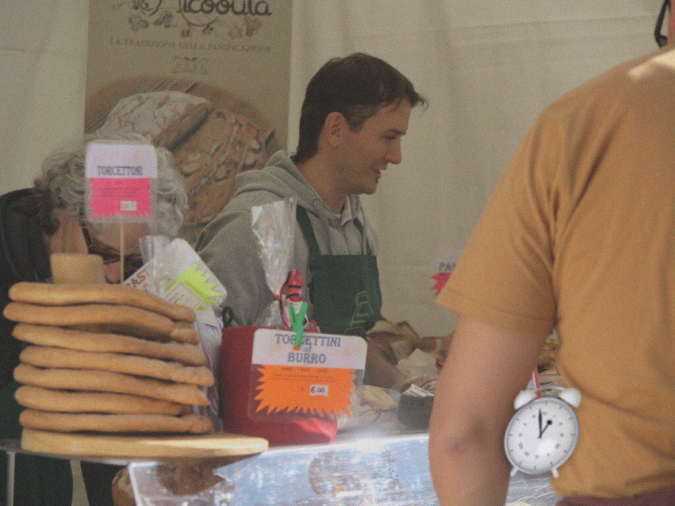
12:58
